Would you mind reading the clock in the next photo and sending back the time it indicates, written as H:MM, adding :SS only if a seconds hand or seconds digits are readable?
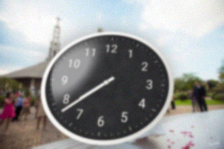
7:38
